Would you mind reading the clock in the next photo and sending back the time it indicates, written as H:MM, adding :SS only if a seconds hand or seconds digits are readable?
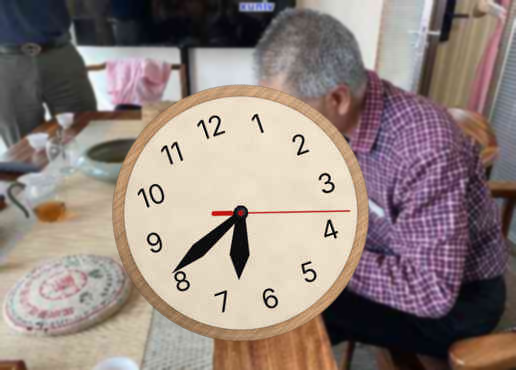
6:41:18
